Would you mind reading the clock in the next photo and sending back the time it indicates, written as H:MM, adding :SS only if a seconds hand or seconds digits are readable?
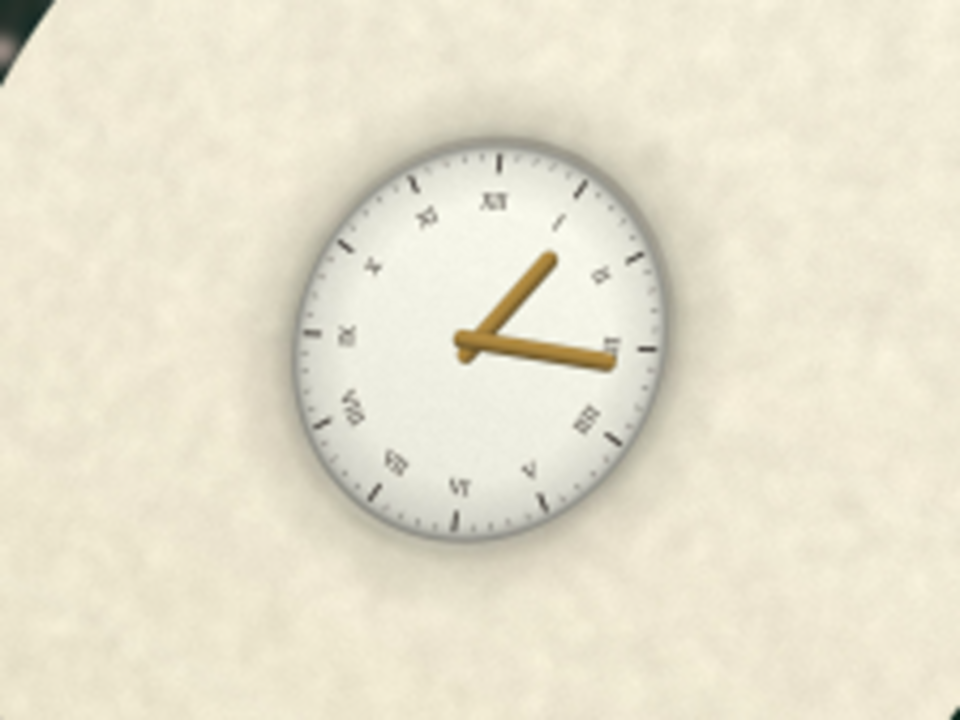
1:16
